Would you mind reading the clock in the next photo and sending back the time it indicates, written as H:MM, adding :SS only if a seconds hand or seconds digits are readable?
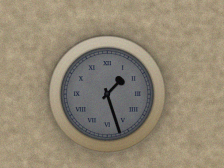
1:27
